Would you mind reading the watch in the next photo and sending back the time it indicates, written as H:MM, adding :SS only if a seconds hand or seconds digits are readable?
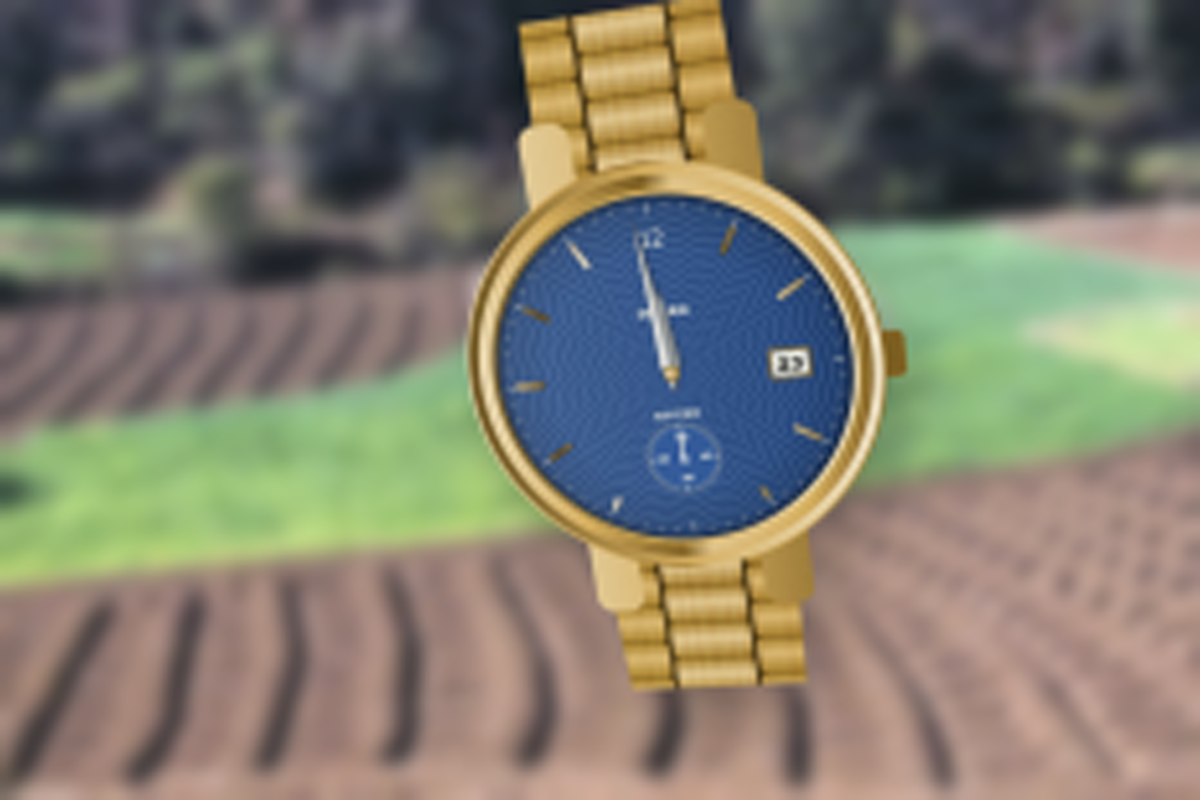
11:59
